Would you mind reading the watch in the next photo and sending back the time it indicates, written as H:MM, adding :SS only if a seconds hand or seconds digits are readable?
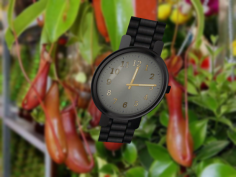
12:14
